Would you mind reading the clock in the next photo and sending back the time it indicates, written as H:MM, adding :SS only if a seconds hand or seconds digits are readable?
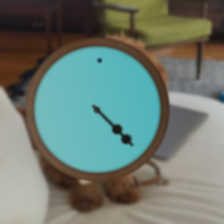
4:22
